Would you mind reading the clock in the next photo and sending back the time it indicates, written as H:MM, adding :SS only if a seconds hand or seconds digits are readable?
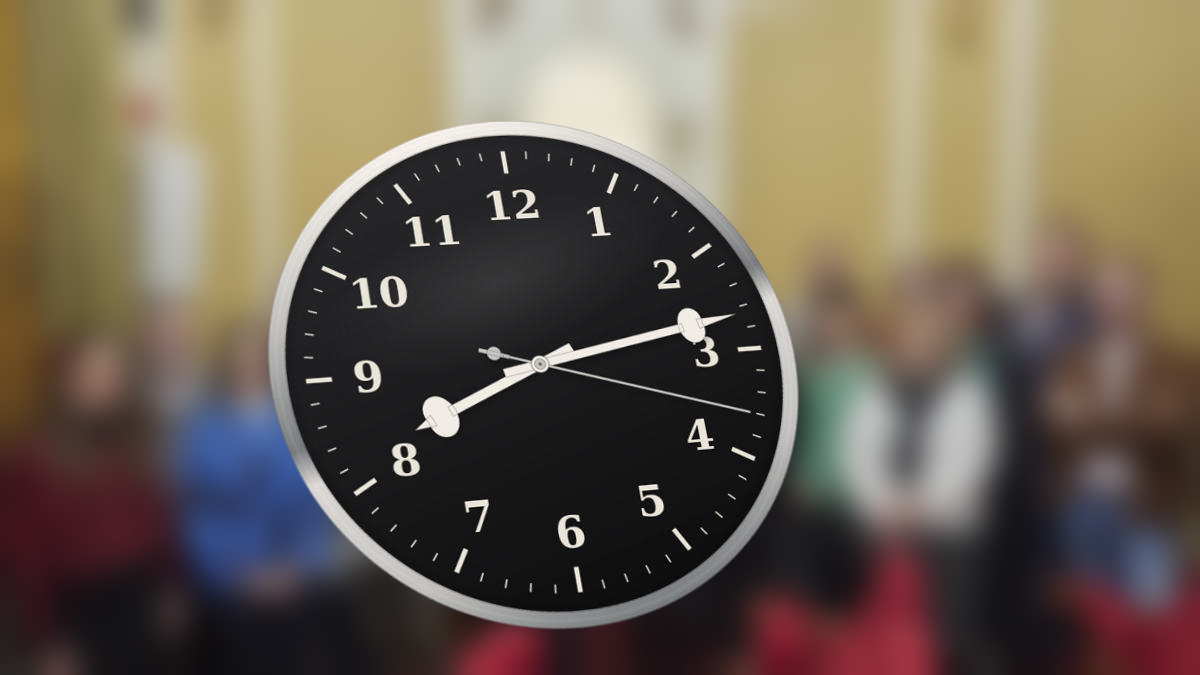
8:13:18
